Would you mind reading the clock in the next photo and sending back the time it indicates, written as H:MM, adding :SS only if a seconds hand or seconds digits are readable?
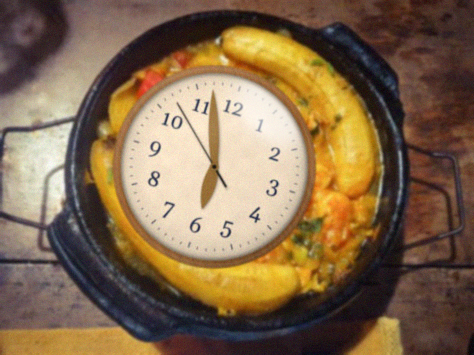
5:56:52
